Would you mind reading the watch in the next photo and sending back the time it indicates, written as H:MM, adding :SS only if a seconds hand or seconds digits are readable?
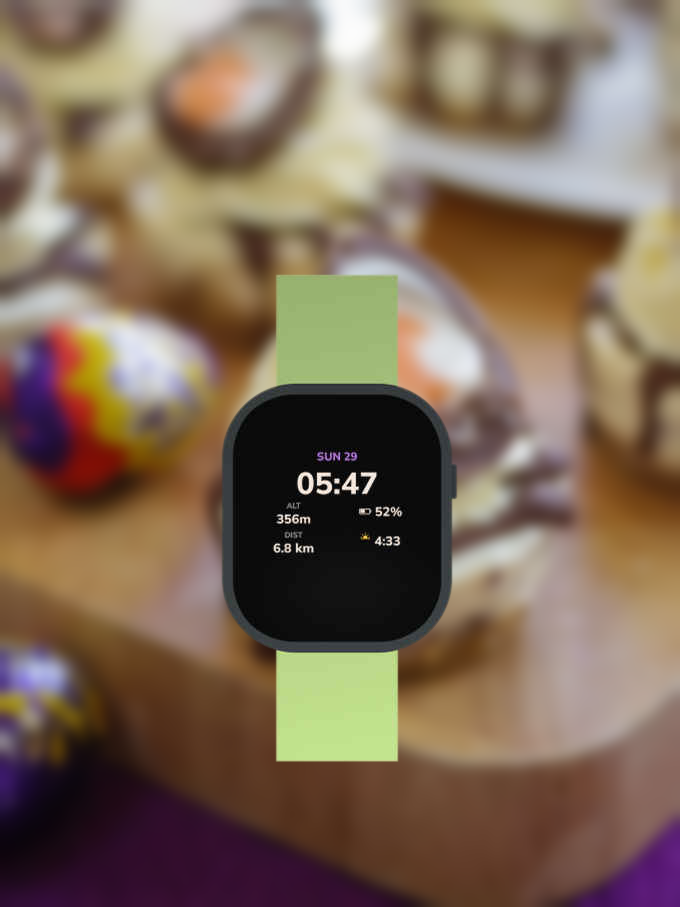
5:47
